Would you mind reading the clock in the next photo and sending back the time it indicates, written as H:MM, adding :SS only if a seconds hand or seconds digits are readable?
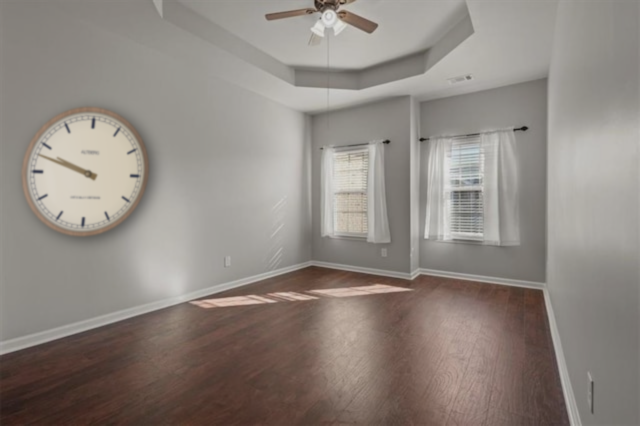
9:48
